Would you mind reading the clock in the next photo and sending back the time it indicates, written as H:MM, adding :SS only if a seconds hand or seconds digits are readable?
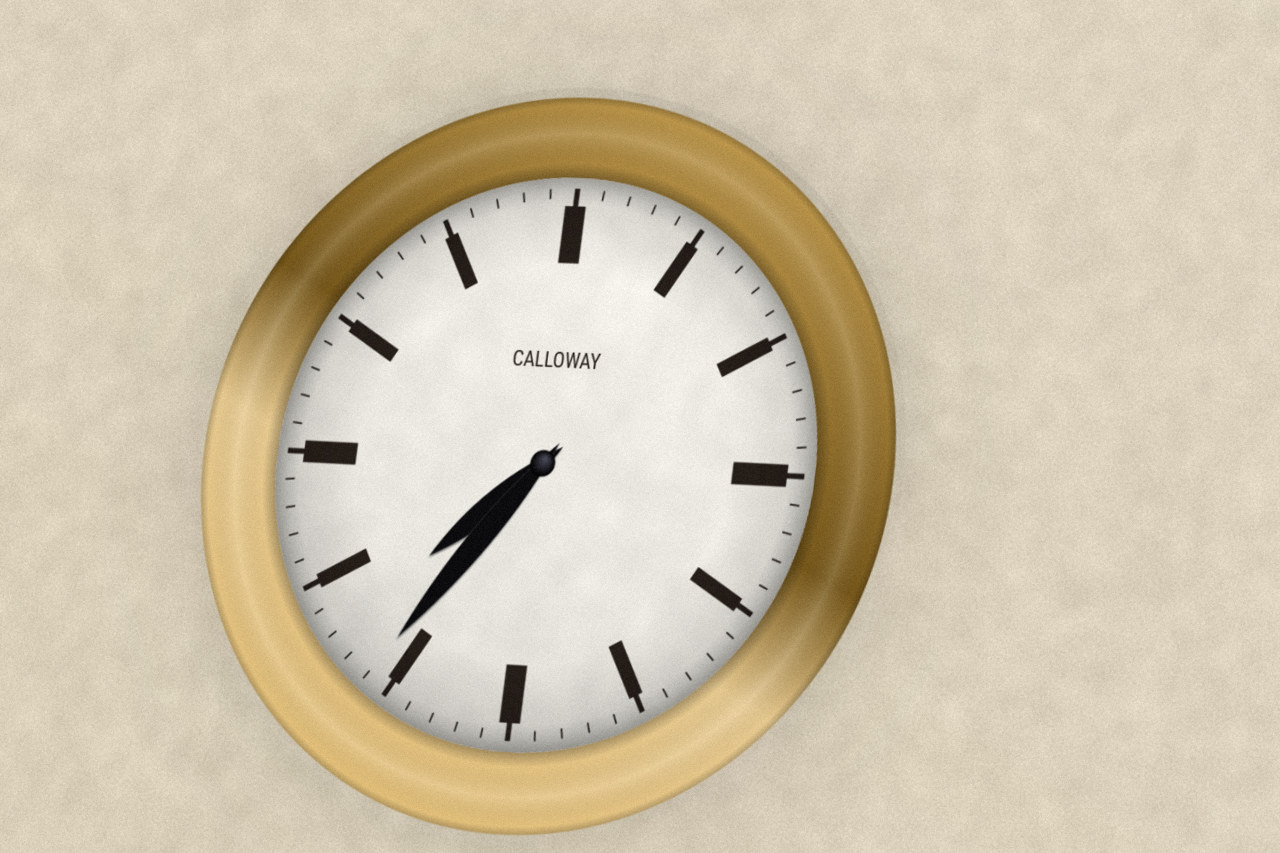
7:36
